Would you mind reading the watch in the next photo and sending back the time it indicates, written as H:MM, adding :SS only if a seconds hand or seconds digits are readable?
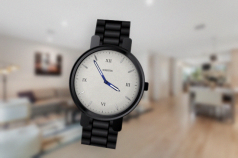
3:54
